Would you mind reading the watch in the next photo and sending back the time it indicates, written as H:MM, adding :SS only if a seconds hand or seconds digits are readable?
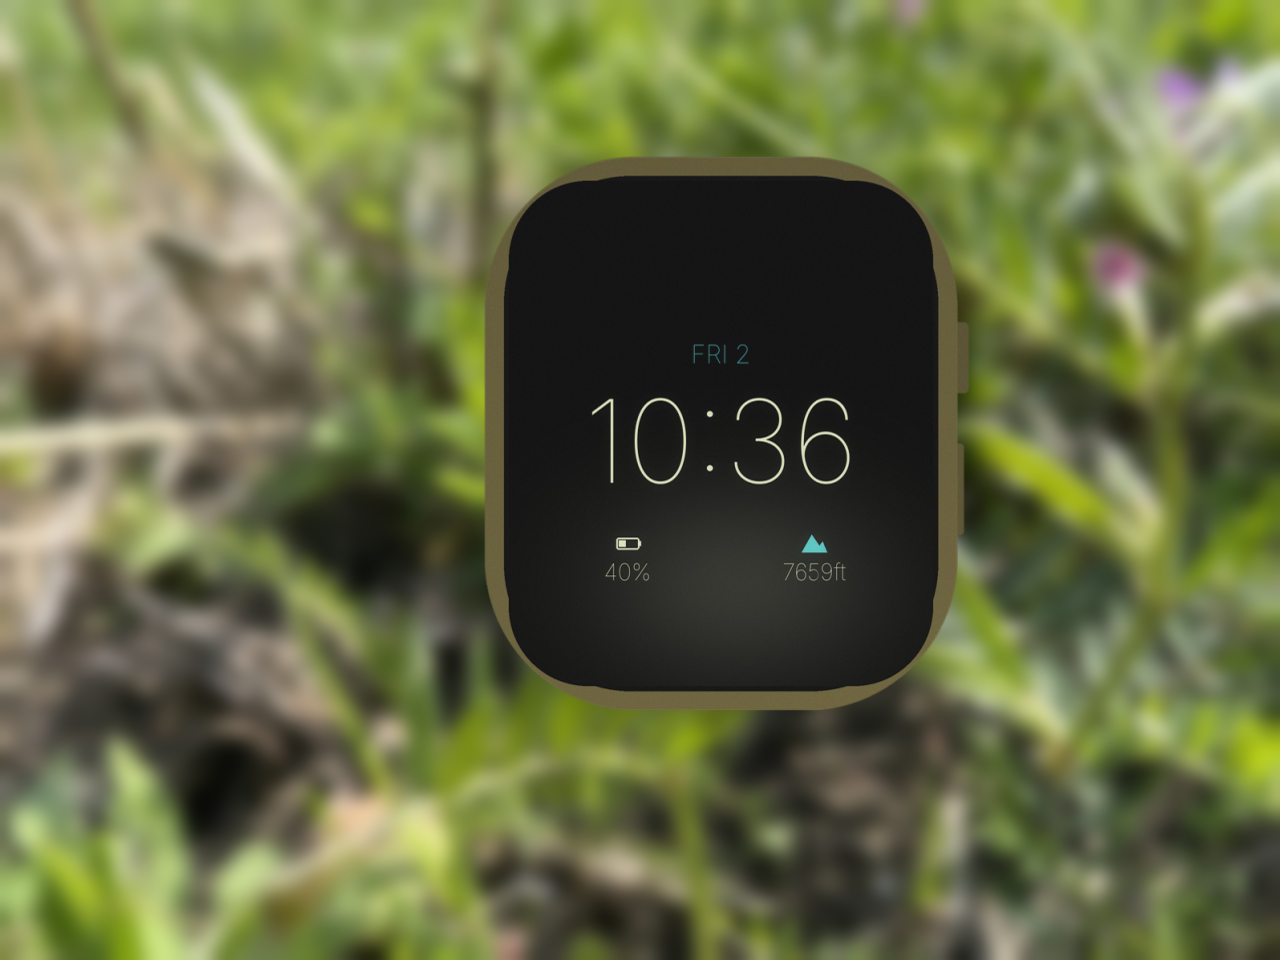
10:36
